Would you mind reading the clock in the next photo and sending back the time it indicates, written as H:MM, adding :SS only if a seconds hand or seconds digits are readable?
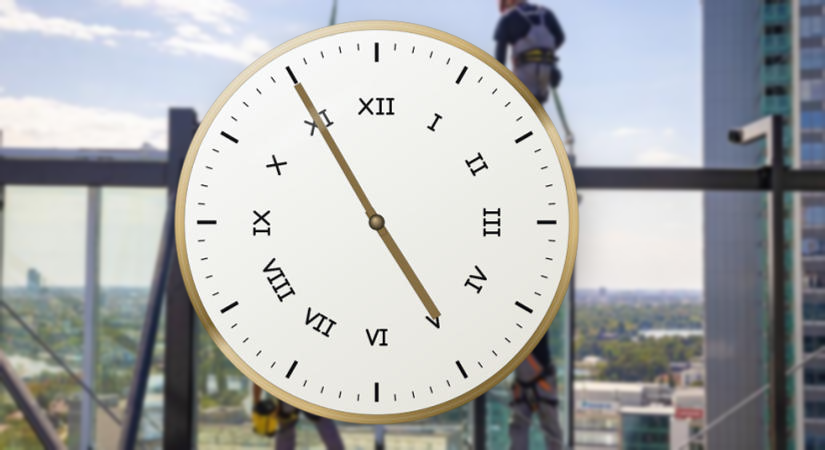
4:55
